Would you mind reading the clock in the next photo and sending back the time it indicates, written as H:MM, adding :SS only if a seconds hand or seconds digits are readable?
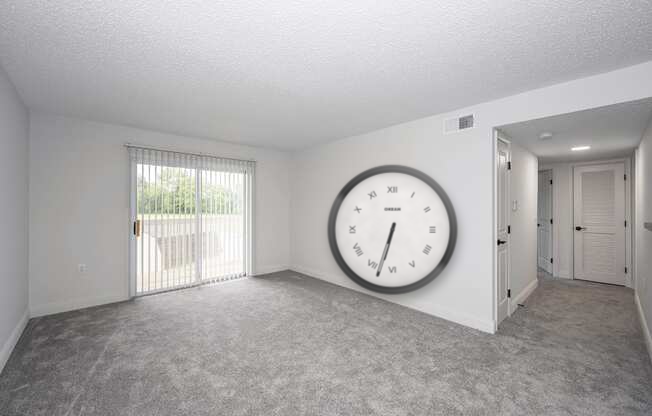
6:33
